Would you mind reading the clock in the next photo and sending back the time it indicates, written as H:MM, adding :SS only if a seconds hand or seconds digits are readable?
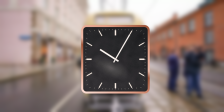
10:05
